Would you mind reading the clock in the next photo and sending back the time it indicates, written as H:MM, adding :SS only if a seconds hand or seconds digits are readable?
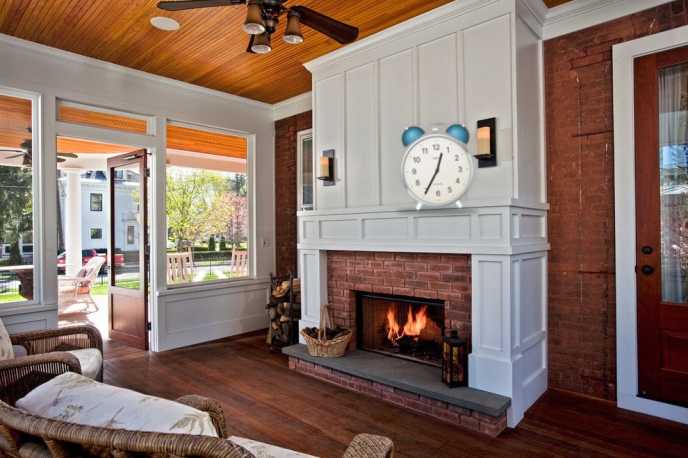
12:35
